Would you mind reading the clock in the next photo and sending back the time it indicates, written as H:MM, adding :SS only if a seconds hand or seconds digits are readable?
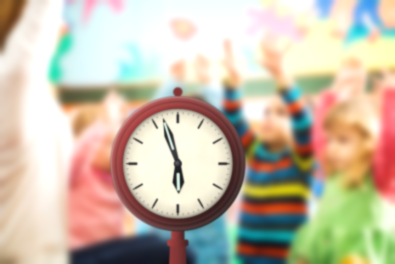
5:57
